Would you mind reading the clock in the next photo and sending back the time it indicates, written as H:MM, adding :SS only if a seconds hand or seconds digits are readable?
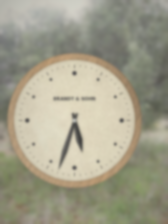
5:33
